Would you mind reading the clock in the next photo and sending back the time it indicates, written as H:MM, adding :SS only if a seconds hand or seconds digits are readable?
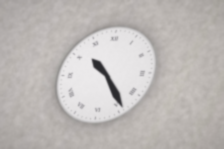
10:24
